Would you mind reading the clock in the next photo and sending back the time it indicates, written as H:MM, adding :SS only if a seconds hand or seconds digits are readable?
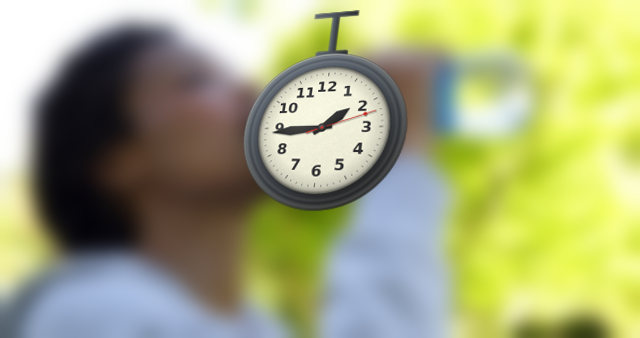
1:44:12
